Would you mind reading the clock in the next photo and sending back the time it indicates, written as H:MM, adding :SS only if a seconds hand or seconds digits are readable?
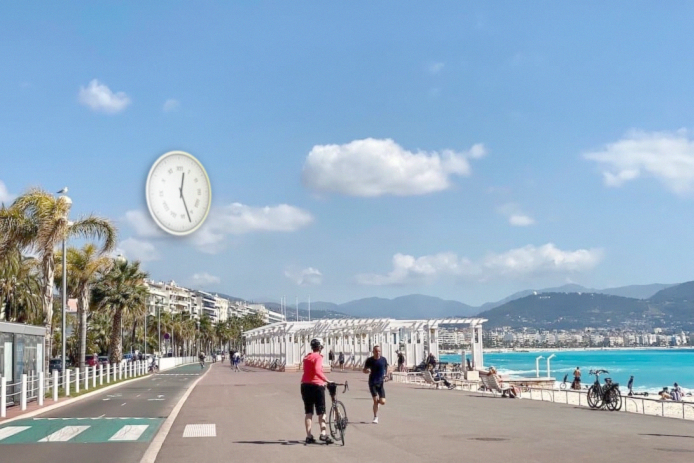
12:27
